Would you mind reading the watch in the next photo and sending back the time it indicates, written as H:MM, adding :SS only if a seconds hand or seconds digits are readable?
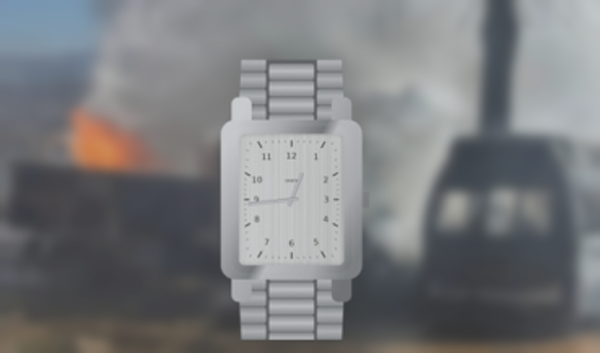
12:44
